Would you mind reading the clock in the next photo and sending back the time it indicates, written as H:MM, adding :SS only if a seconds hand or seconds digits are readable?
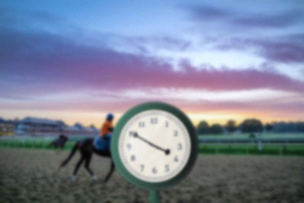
3:50
